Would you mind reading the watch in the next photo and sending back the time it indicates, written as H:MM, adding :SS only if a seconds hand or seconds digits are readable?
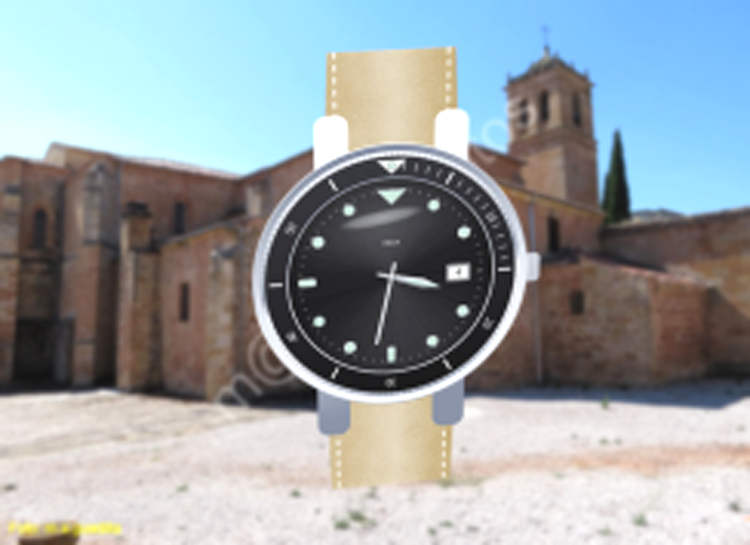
3:32
